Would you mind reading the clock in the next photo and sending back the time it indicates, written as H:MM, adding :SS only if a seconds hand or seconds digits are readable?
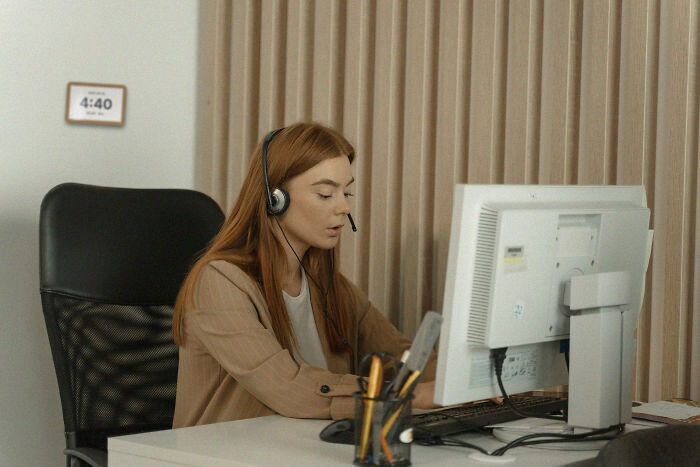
4:40
